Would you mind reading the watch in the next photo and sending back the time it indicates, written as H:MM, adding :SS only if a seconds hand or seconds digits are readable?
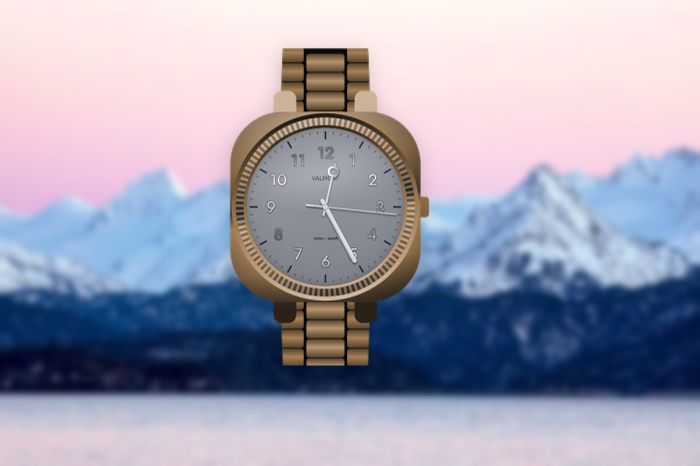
12:25:16
